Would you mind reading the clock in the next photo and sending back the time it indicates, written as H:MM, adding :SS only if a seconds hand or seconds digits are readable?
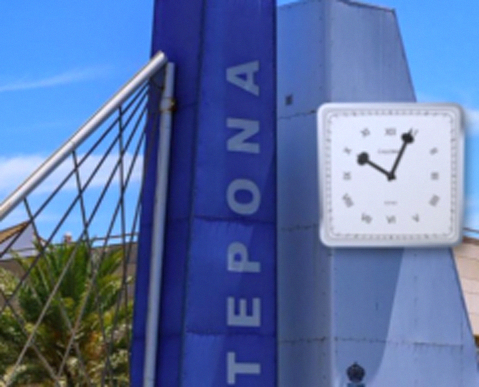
10:04
